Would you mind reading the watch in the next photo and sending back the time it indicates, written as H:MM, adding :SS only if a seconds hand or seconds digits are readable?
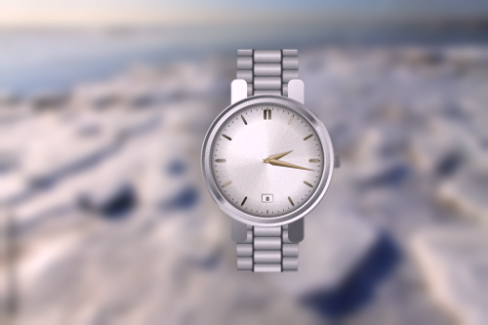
2:17
